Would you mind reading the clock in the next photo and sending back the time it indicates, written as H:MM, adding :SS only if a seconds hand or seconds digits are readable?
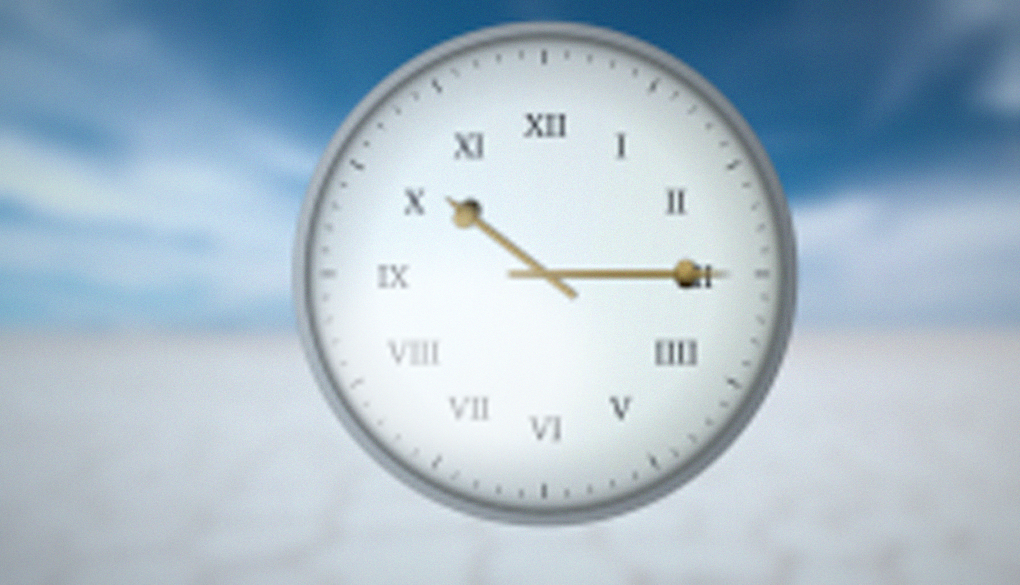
10:15
